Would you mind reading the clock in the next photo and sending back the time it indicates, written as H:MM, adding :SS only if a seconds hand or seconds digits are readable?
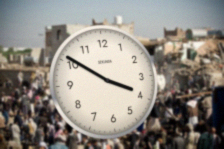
3:51
